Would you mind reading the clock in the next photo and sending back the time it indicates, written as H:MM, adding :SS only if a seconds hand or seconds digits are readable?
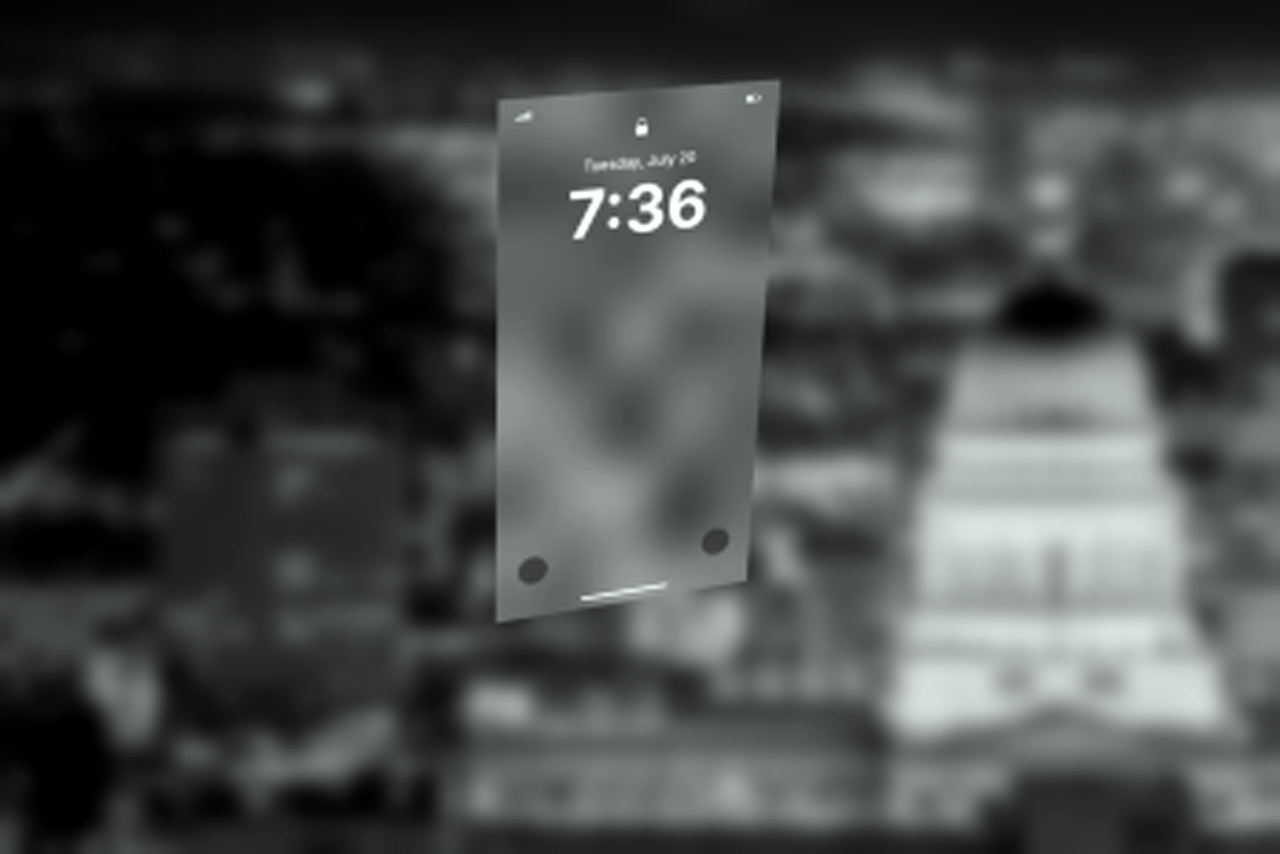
7:36
